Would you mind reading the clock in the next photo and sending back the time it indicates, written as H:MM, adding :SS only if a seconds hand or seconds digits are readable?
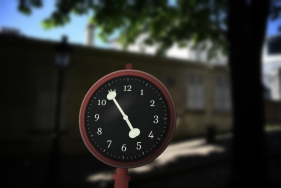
4:54
